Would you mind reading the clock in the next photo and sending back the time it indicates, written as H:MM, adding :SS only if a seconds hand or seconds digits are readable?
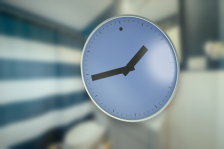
1:44
